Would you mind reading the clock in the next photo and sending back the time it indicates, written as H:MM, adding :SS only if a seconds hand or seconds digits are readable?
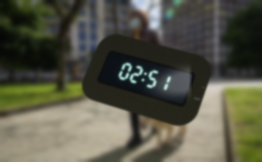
2:51
